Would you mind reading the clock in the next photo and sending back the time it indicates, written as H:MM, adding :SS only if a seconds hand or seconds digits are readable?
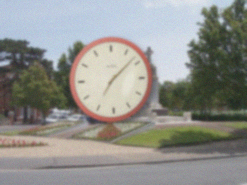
7:08
